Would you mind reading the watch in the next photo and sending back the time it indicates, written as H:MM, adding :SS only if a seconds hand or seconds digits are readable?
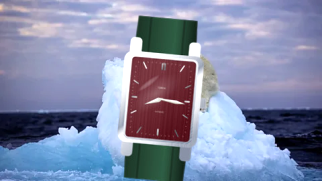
8:16
